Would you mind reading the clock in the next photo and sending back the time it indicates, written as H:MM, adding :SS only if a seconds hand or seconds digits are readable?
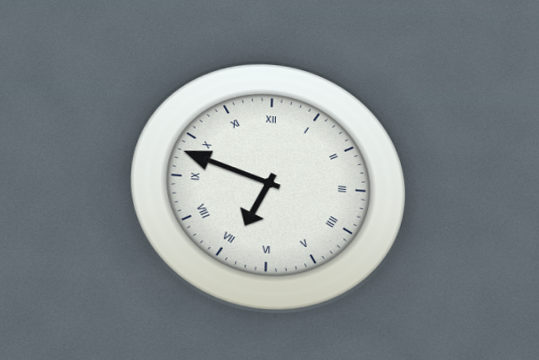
6:48
